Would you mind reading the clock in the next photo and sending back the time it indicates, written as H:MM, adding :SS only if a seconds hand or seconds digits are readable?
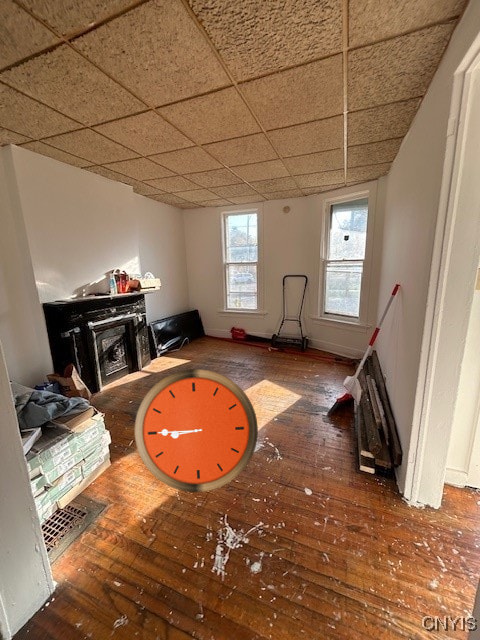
8:45
